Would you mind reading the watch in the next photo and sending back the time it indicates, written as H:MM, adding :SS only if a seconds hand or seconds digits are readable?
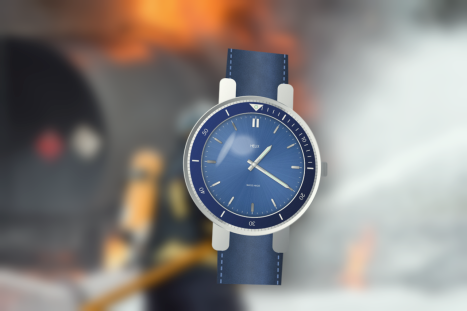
1:20
